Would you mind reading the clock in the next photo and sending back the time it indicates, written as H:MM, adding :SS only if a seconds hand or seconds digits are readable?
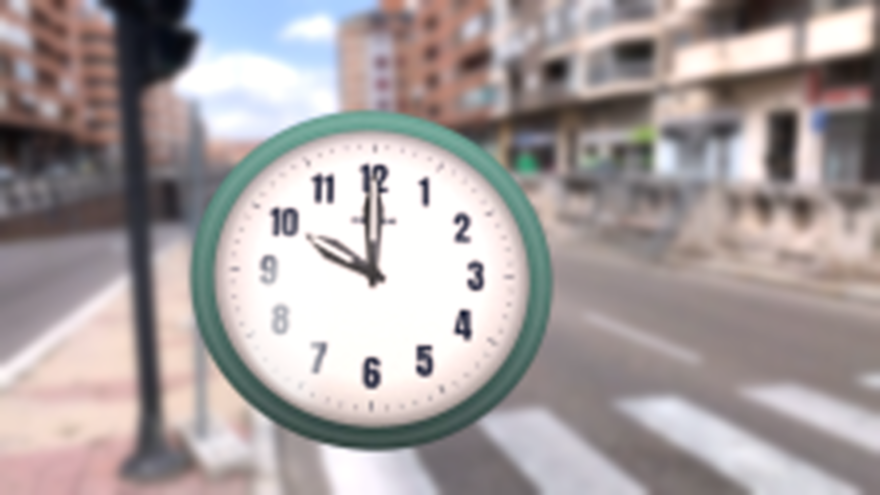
10:00
